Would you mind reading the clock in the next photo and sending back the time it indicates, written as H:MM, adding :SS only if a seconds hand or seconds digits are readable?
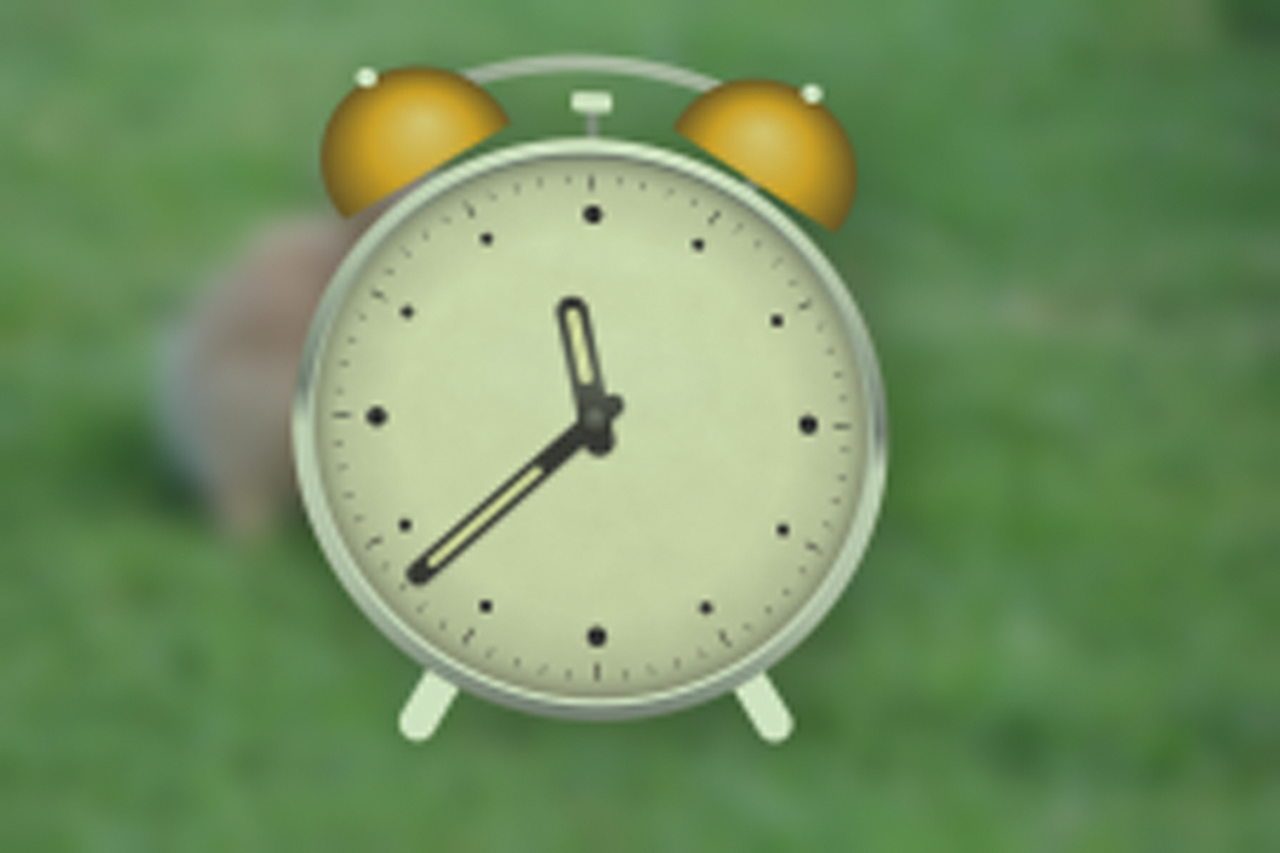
11:38
